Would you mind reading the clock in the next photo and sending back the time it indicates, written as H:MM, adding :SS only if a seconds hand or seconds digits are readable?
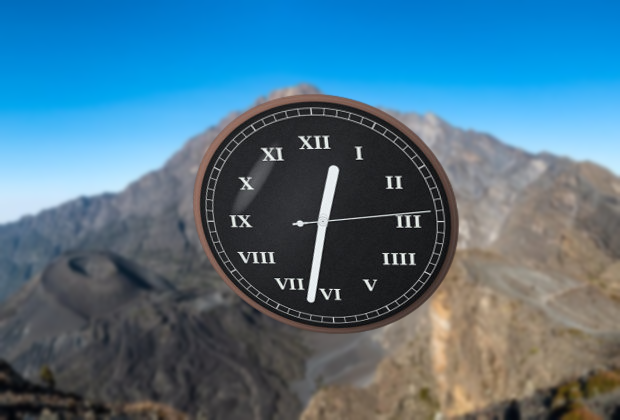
12:32:14
